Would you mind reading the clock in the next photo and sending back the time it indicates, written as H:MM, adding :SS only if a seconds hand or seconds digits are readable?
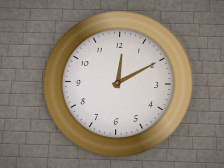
12:10
